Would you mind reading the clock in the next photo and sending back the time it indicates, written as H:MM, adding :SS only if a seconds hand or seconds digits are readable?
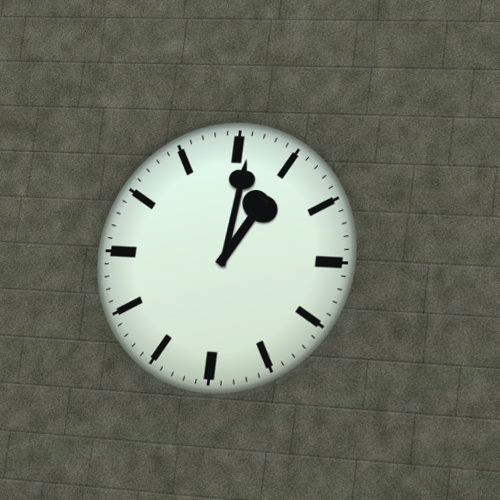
1:01
